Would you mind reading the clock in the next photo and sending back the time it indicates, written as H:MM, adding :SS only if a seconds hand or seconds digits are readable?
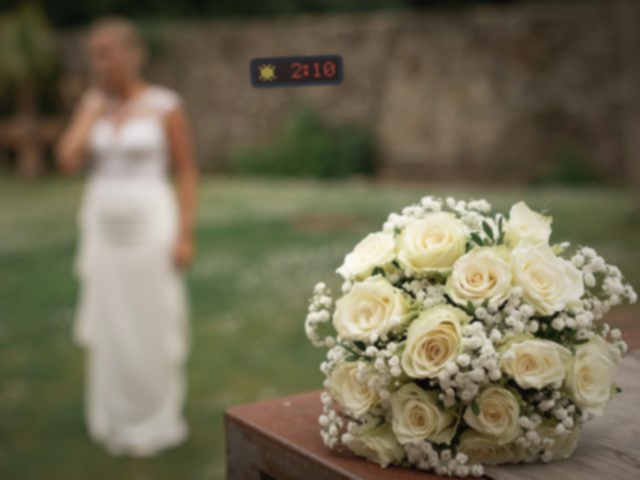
2:10
